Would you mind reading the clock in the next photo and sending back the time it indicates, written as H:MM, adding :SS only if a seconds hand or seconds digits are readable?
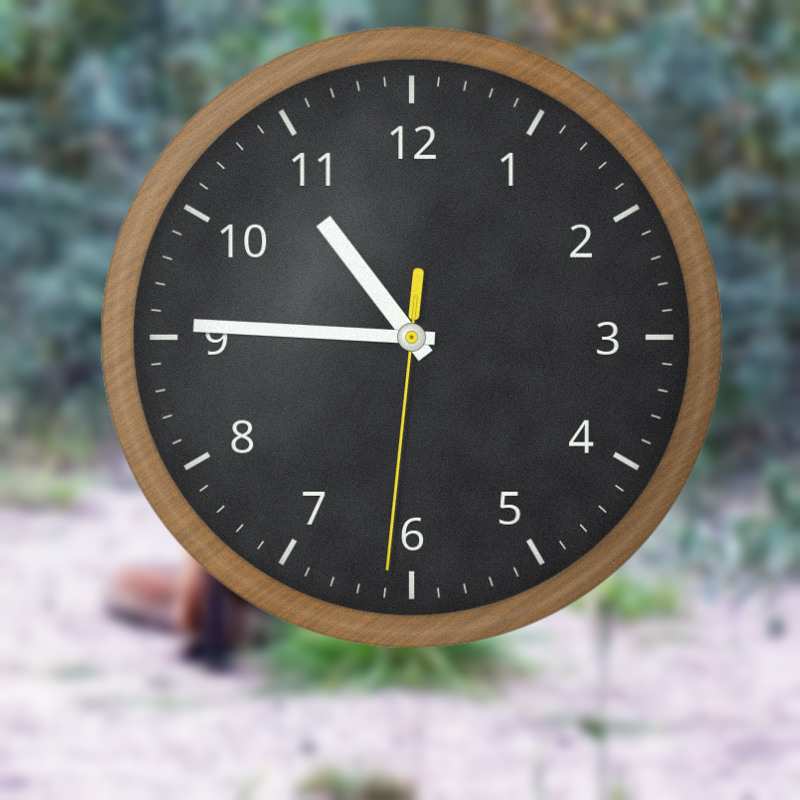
10:45:31
